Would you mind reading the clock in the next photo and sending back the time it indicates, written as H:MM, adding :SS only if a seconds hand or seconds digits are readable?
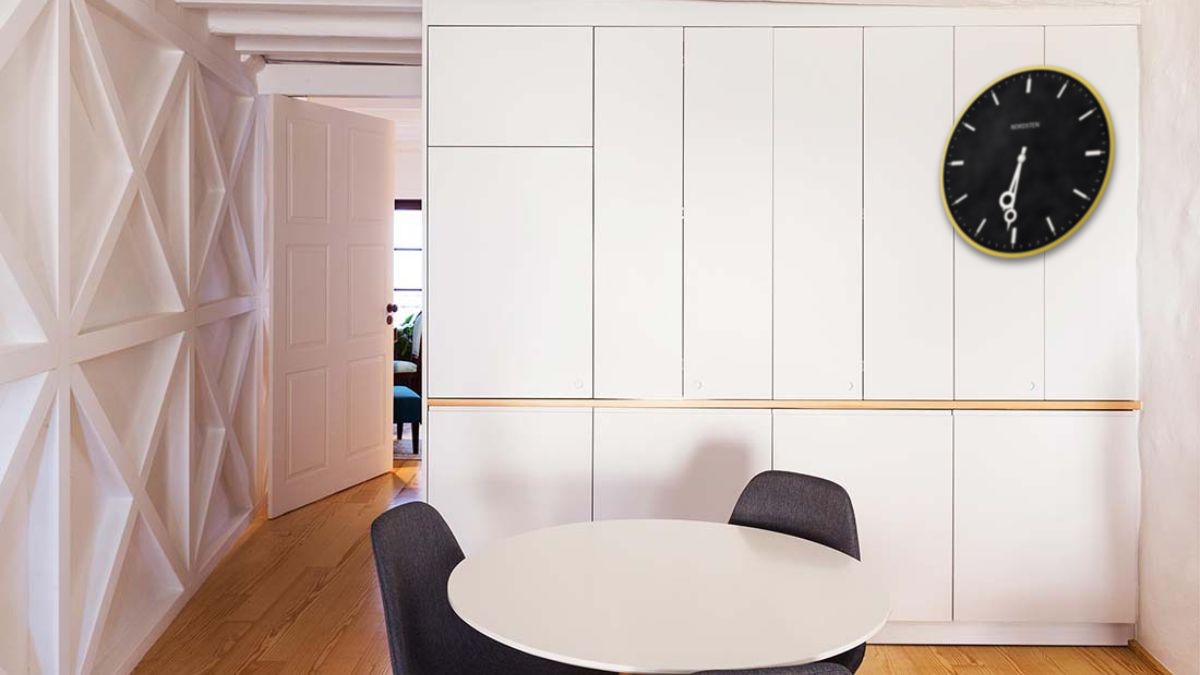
6:31
